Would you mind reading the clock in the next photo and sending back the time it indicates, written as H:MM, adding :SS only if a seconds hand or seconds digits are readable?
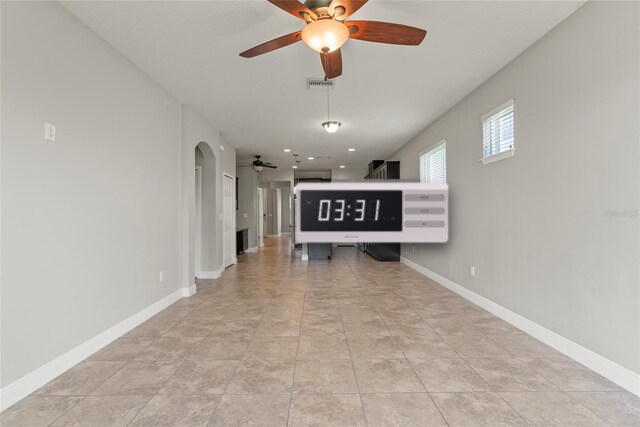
3:31
